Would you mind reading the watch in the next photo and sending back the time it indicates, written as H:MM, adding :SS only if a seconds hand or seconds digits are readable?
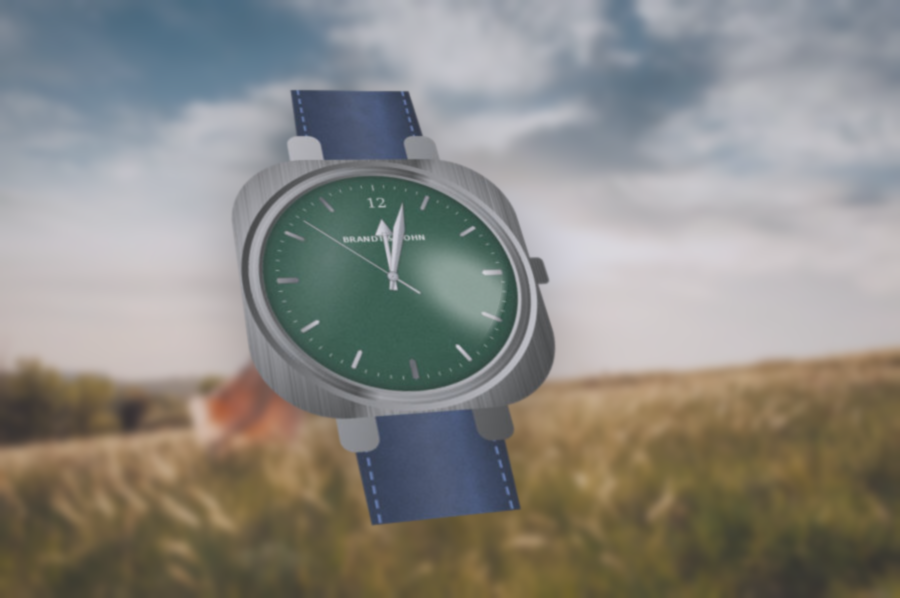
12:02:52
